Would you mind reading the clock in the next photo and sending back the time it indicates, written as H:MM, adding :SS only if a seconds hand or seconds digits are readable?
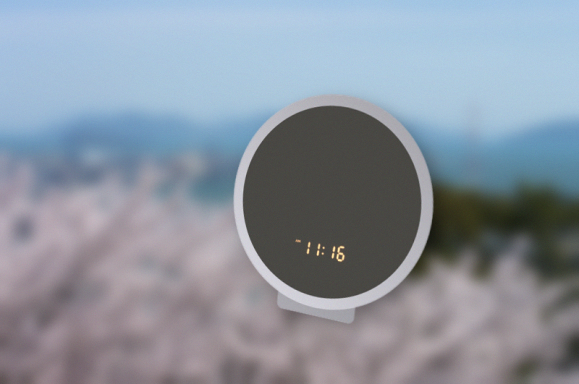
11:16
